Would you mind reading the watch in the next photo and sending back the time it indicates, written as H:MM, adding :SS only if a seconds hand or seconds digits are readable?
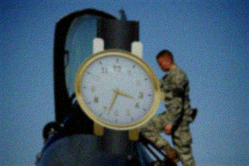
3:33
